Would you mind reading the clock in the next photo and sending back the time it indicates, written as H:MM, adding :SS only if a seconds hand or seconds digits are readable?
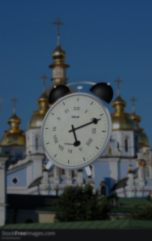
5:11
